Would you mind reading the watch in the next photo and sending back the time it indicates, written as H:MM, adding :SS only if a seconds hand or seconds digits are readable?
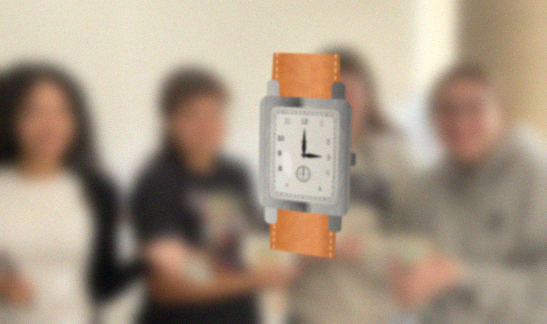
3:00
